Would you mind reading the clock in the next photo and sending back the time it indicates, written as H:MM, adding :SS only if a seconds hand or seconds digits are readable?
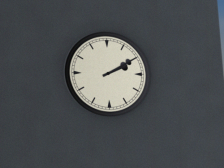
2:10
